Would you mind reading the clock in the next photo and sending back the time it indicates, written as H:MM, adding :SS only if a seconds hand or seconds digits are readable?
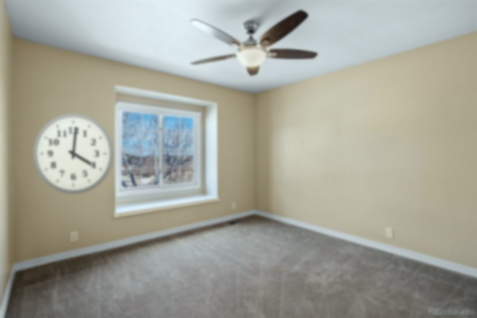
4:01
